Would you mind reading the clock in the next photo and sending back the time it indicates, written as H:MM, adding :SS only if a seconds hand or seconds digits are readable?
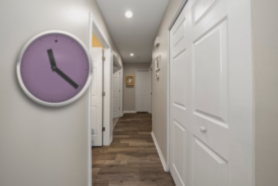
11:21
